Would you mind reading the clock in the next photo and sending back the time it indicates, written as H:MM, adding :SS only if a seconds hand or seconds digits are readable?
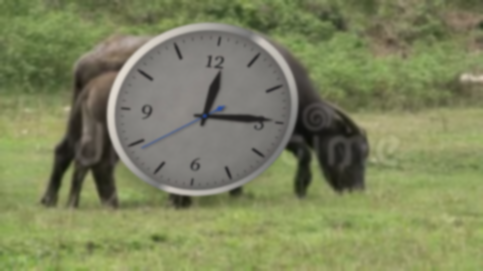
12:14:39
